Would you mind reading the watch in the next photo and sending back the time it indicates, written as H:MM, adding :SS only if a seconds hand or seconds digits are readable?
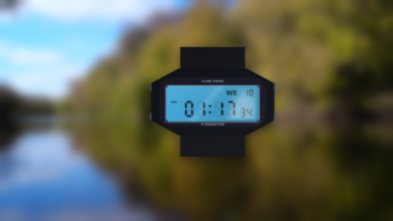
1:17:34
